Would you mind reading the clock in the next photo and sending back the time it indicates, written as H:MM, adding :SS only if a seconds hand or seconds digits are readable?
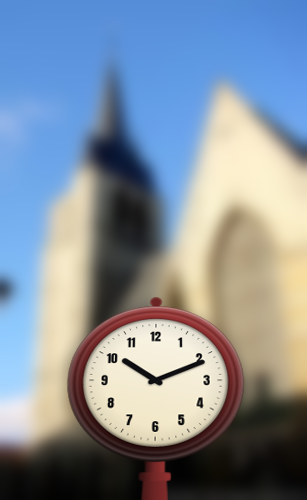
10:11
